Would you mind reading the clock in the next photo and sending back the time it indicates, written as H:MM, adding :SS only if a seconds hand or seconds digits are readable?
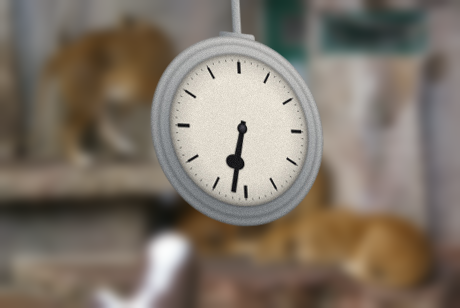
6:32
